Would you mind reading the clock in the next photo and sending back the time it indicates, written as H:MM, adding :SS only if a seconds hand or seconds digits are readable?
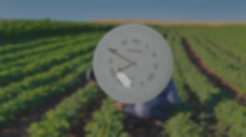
7:49
